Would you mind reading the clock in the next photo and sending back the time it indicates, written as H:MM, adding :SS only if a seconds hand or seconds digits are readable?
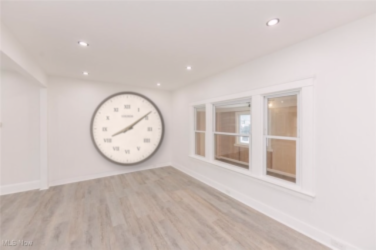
8:09
